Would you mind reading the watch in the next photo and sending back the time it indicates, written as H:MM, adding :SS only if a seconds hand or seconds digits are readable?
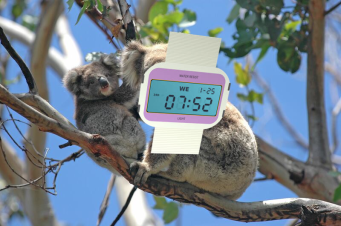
7:52
